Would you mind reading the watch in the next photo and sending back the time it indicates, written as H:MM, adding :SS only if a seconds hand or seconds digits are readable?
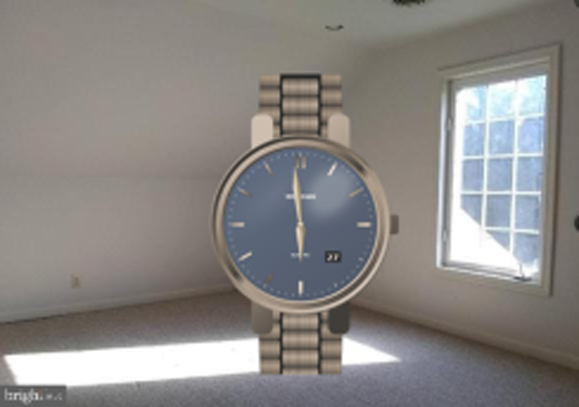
5:59
